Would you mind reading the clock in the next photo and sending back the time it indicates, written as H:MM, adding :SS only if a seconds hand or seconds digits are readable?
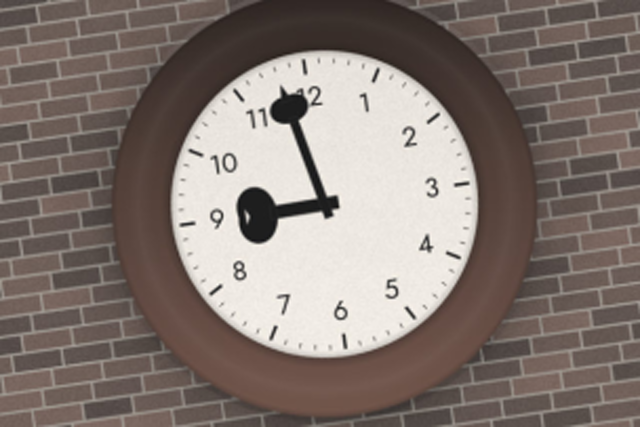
8:58
